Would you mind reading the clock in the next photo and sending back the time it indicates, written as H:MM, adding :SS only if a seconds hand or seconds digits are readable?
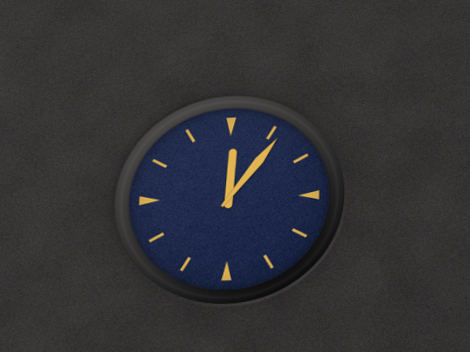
12:06
